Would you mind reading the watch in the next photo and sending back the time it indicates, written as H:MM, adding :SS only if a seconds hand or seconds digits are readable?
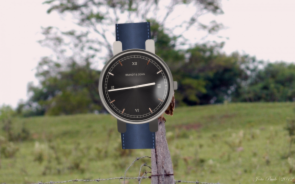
2:44
